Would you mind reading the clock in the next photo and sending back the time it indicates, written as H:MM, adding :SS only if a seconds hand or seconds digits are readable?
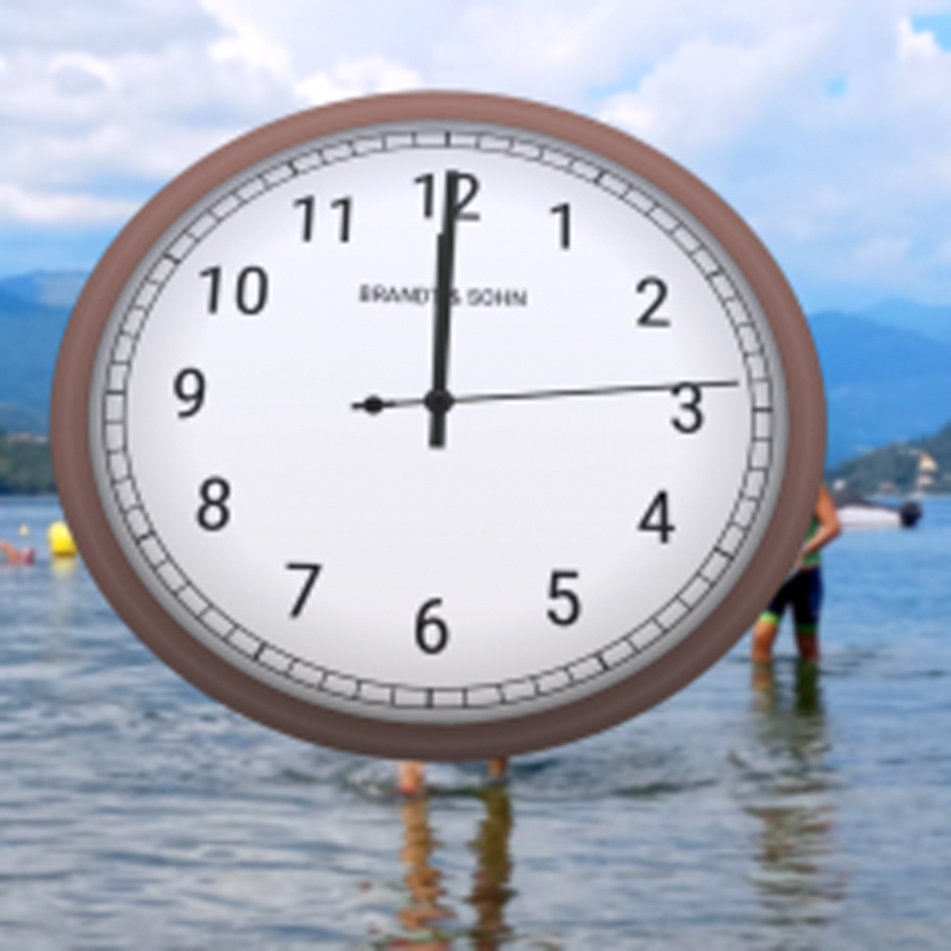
12:00:14
